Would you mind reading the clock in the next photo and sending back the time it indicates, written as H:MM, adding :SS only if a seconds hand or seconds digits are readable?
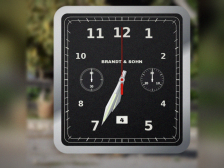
6:34
